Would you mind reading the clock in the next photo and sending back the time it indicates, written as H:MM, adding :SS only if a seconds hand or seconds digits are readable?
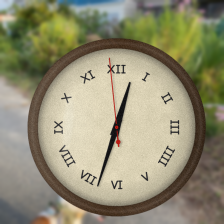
12:32:59
